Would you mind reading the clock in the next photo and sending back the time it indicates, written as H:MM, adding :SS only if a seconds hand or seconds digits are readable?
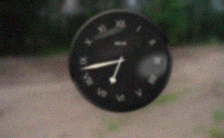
6:43
